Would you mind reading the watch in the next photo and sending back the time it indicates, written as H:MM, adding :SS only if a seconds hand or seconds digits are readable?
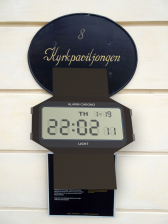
22:02:11
